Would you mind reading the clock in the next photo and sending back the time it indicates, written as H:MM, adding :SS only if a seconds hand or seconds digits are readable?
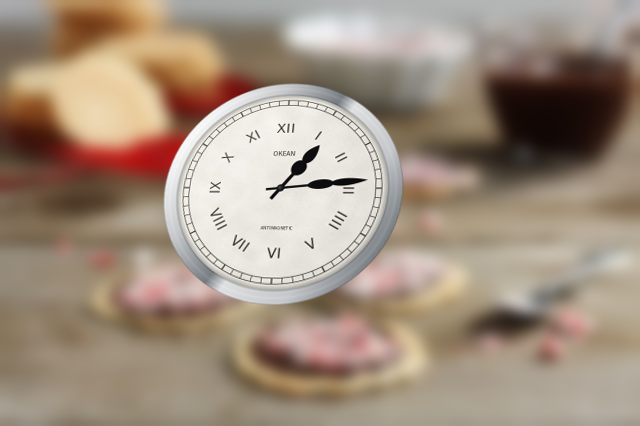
1:14
